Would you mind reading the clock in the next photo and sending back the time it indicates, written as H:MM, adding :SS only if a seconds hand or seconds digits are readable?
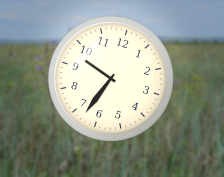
9:33
